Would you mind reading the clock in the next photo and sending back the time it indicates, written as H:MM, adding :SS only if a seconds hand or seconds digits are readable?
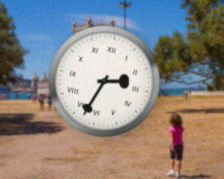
2:33
